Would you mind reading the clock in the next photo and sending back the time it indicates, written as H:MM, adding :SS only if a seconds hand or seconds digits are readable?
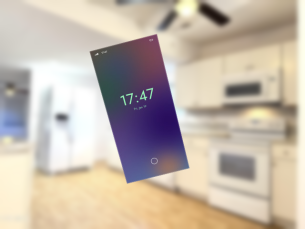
17:47
